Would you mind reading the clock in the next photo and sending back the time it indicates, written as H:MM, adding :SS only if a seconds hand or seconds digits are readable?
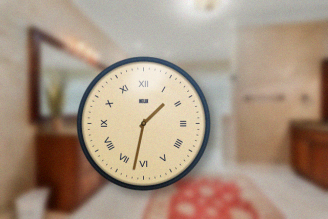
1:32
